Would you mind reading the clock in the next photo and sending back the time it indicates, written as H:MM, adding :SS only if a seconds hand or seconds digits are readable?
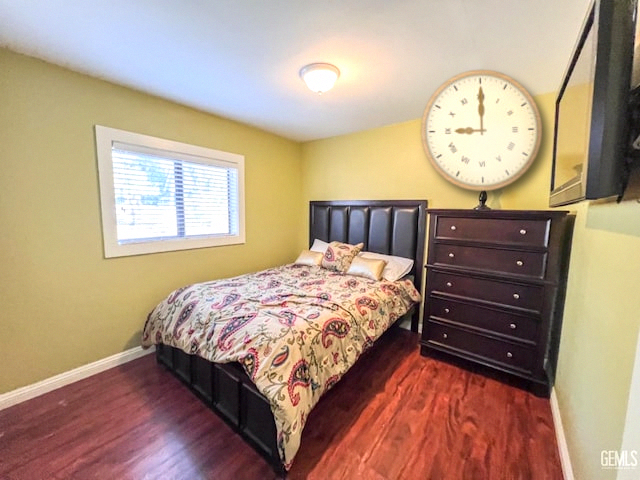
9:00
